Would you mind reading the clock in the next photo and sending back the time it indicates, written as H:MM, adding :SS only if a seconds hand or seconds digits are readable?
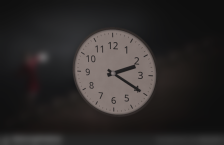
2:20
